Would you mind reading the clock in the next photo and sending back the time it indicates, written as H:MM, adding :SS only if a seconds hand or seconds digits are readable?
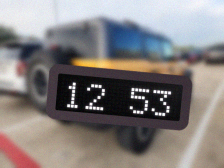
12:53
